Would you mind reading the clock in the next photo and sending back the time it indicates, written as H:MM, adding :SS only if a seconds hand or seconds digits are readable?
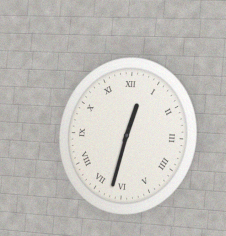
12:32
